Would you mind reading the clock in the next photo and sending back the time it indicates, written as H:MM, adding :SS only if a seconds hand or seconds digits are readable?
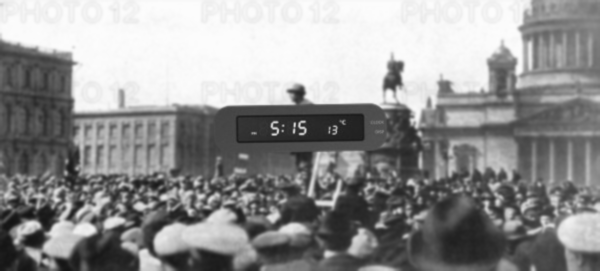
5:15
